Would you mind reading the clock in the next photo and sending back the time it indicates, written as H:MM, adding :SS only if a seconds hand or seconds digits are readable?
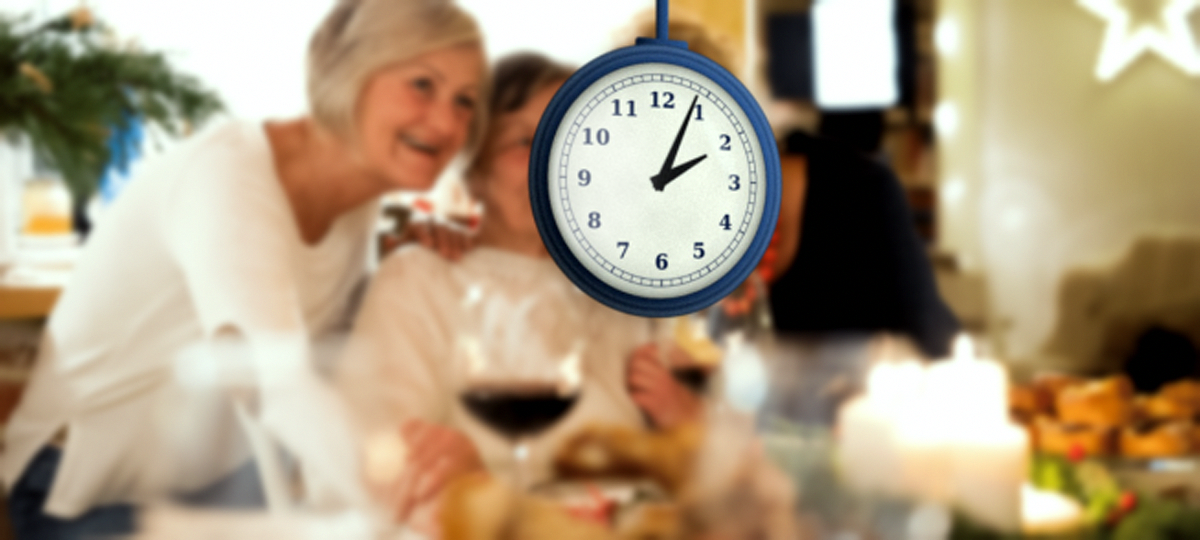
2:04
